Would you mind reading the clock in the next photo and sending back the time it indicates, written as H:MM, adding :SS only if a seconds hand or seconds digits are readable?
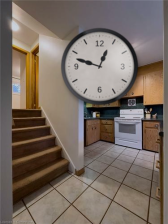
12:48
